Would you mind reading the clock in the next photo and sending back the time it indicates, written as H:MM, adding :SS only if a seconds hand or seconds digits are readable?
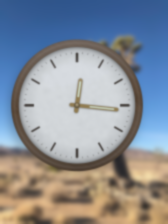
12:16
